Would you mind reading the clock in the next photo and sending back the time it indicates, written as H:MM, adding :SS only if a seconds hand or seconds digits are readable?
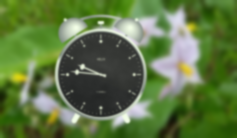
9:46
